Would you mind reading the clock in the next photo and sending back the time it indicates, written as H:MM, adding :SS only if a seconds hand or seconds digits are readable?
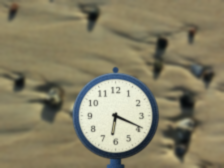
6:19
